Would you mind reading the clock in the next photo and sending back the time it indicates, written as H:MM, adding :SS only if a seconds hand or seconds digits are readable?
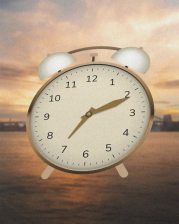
7:11
